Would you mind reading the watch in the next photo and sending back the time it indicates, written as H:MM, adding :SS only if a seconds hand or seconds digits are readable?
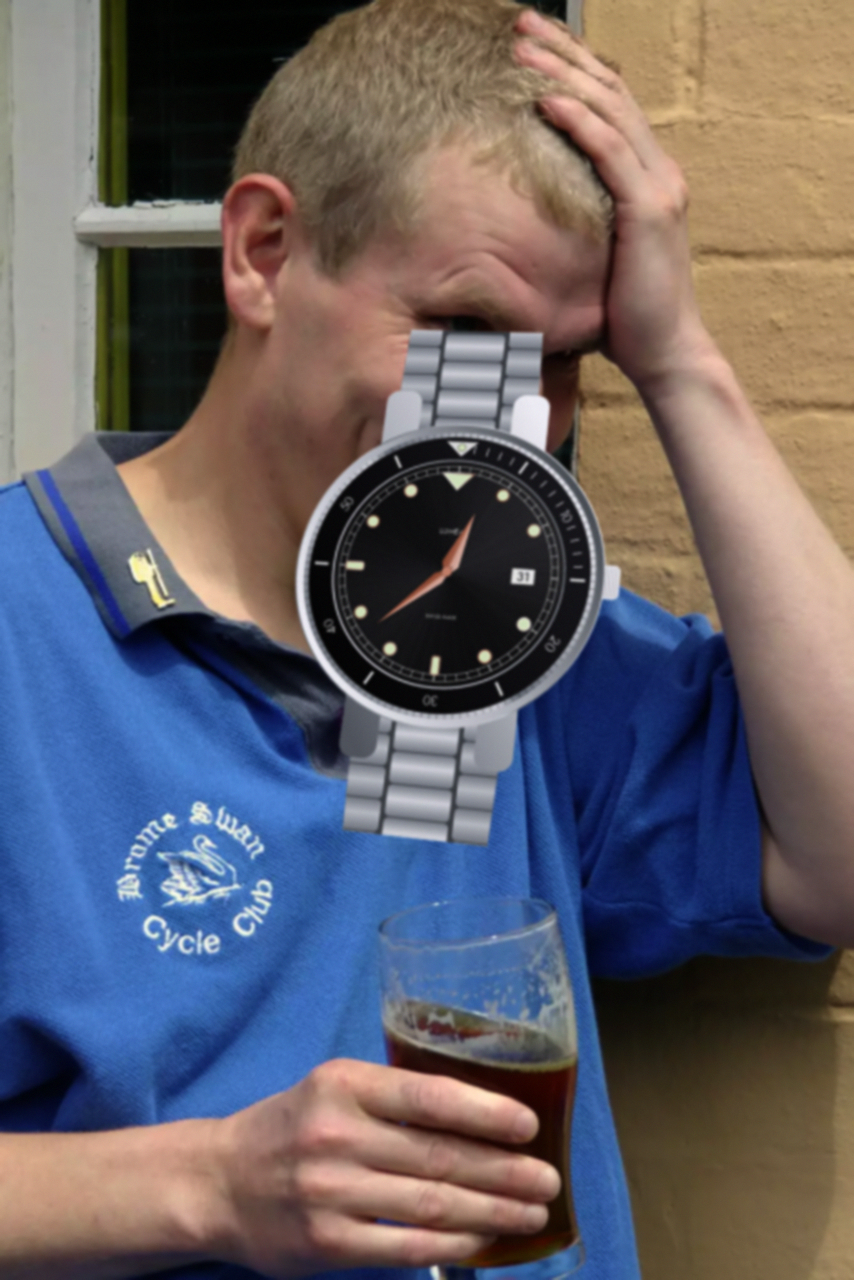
12:38
